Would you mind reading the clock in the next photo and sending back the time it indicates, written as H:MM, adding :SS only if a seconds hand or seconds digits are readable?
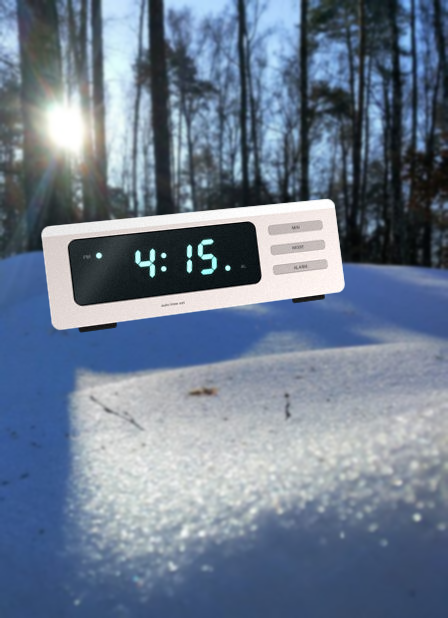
4:15
